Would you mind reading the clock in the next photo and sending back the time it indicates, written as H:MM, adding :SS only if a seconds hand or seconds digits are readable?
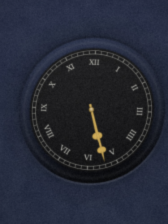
5:27
